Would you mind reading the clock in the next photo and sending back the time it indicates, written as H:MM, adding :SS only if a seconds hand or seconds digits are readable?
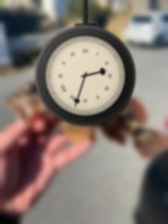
2:33
